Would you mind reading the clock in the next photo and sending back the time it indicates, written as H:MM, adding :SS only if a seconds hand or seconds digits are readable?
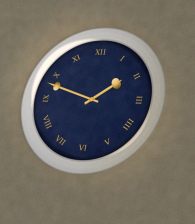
1:48
